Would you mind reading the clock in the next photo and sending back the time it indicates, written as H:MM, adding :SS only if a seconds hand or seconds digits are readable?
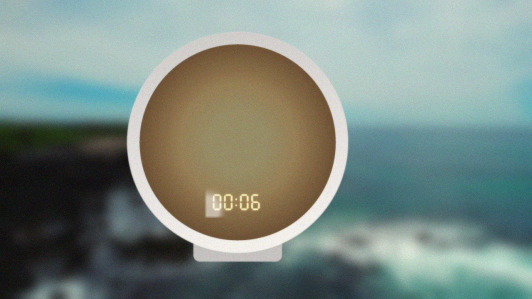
0:06
